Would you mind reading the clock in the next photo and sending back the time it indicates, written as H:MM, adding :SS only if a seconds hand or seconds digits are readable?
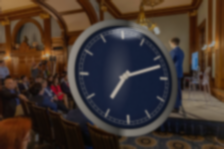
7:12
